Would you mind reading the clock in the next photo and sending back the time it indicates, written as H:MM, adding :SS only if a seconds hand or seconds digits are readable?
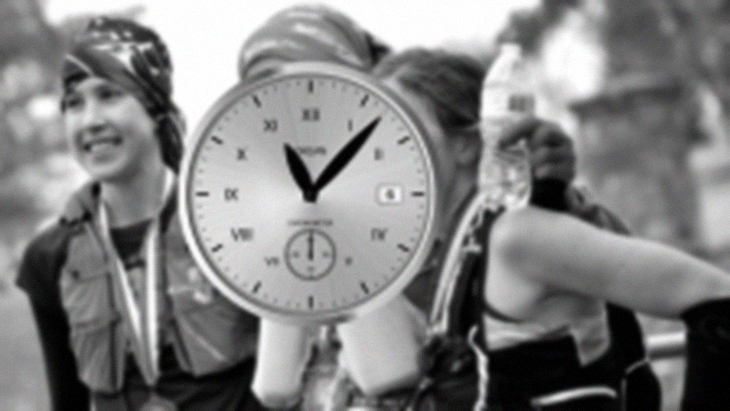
11:07
